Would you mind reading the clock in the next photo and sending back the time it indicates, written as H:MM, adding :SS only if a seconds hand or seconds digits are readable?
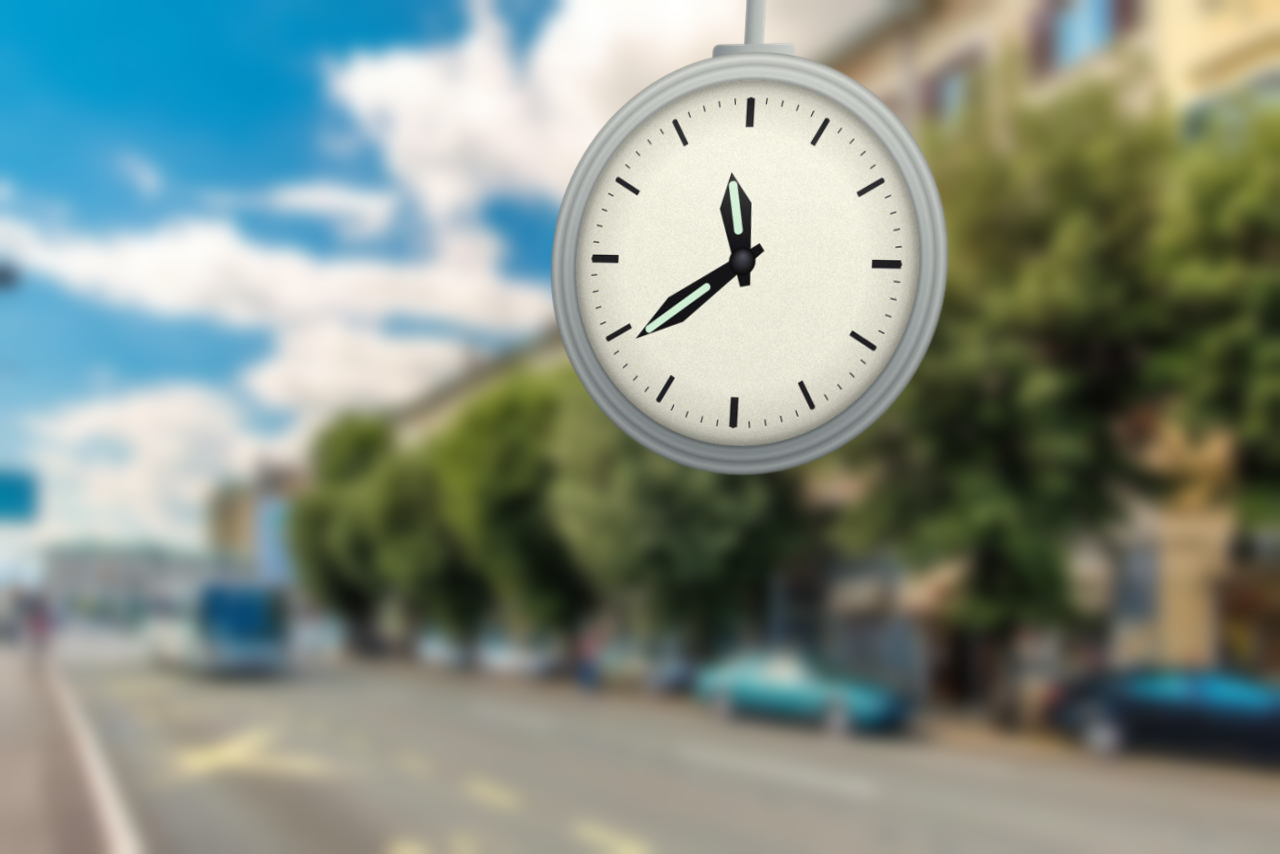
11:39
